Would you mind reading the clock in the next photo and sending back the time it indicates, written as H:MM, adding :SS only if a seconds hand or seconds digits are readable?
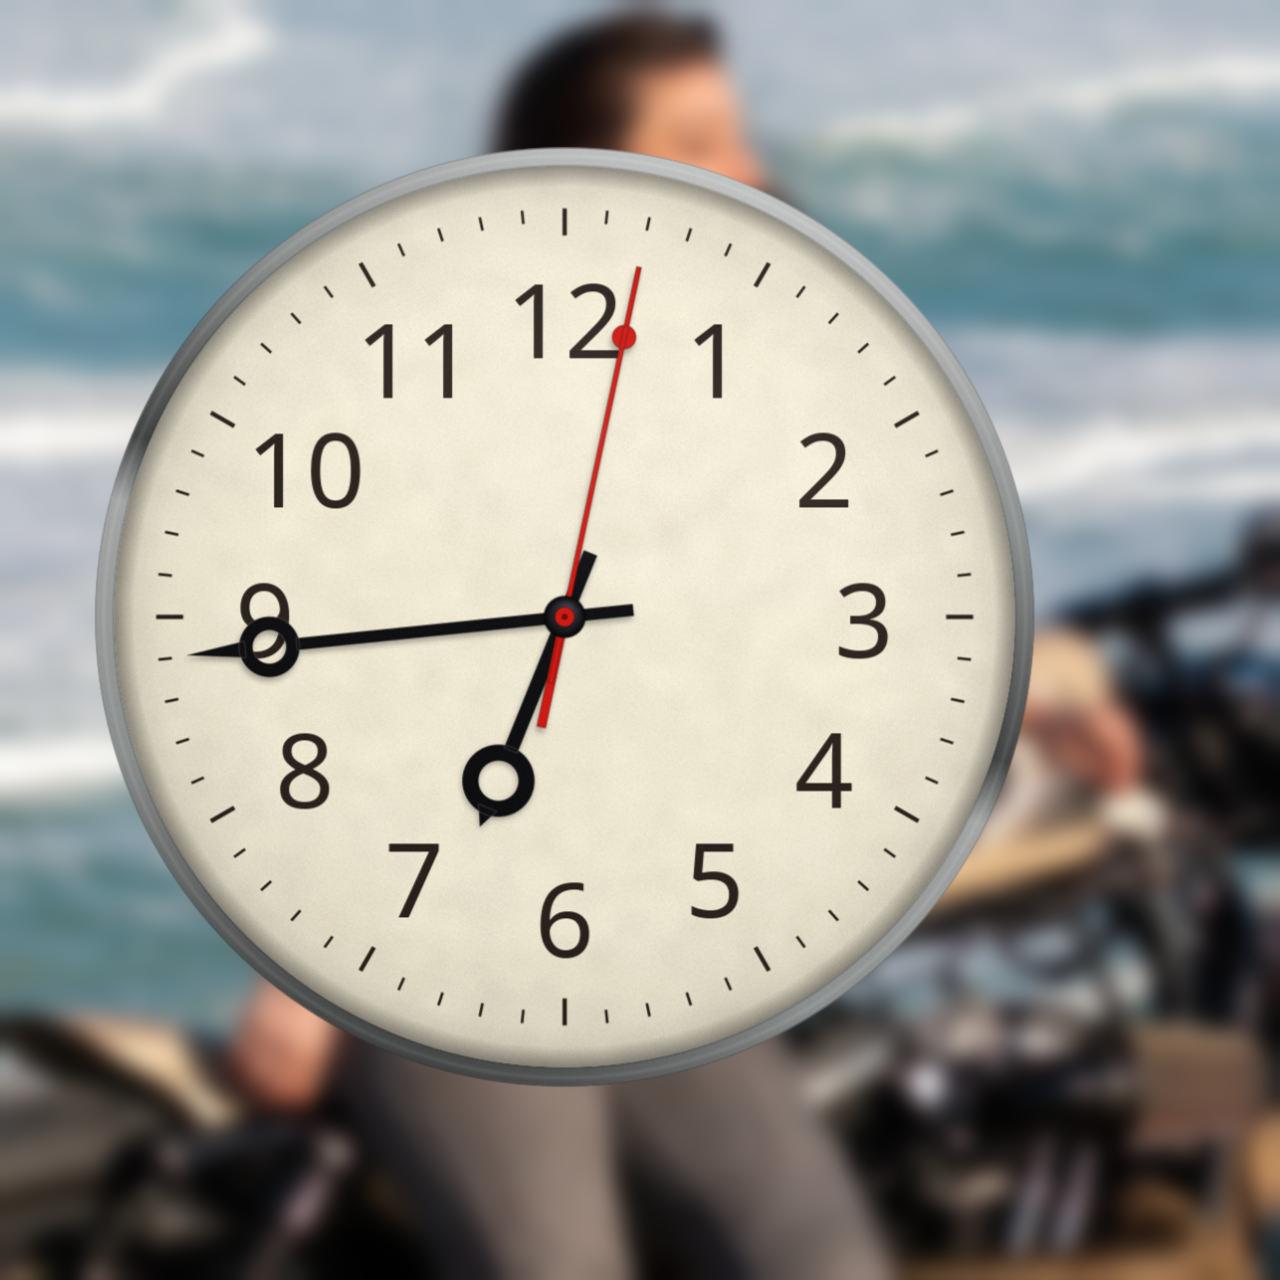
6:44:02
